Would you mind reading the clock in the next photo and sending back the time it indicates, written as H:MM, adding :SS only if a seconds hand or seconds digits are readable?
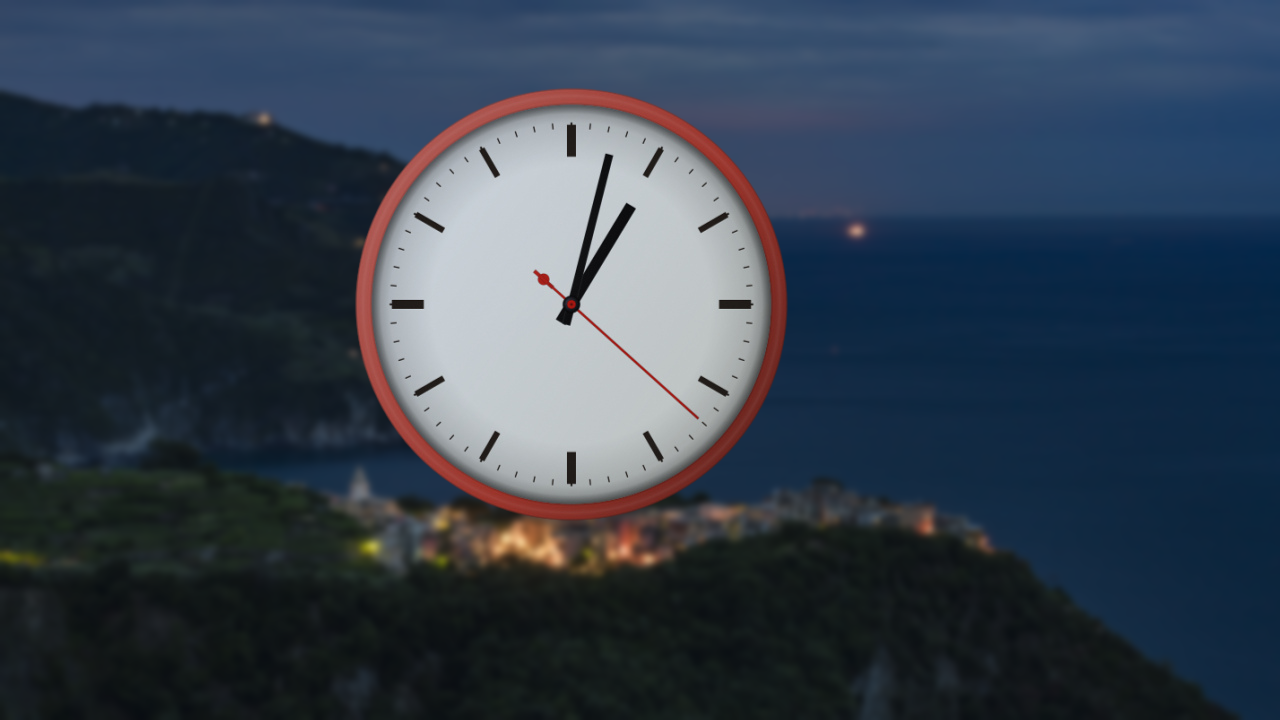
1:02:22
